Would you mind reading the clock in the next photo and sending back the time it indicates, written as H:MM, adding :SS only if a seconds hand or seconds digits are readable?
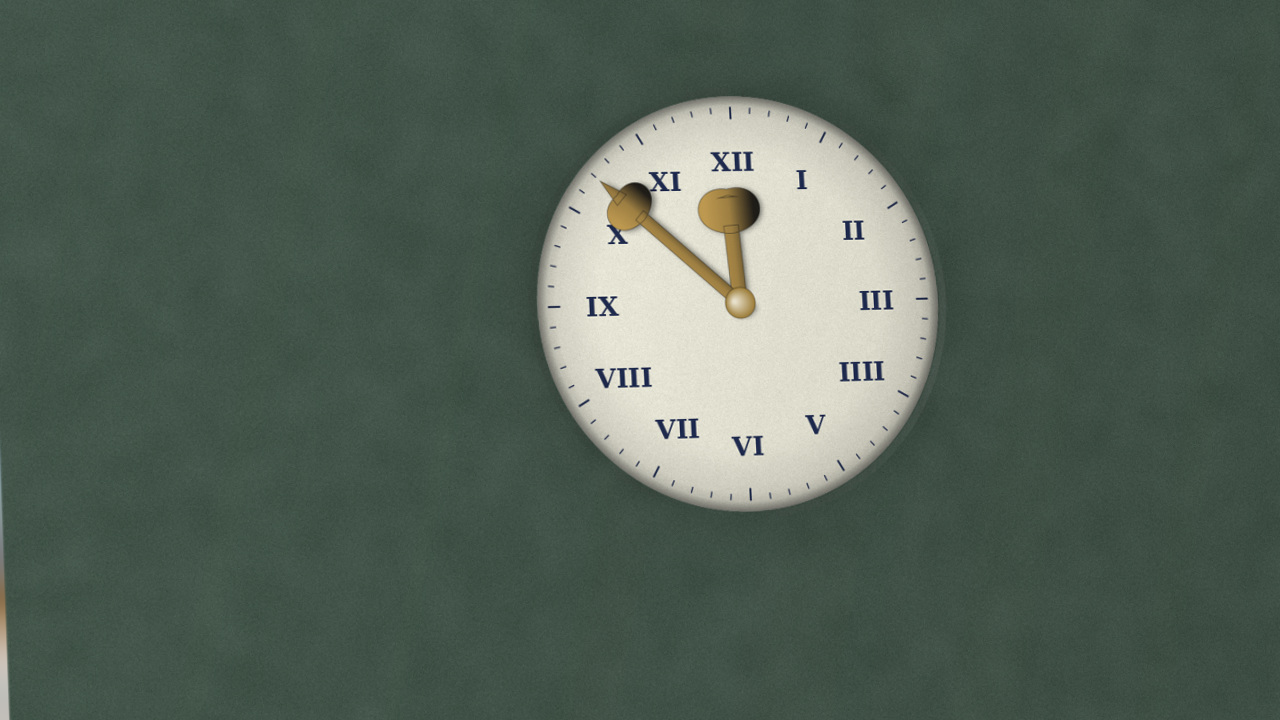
11:52
